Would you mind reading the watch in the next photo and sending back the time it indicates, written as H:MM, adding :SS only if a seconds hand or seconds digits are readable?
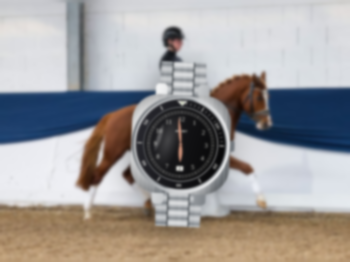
5:59
